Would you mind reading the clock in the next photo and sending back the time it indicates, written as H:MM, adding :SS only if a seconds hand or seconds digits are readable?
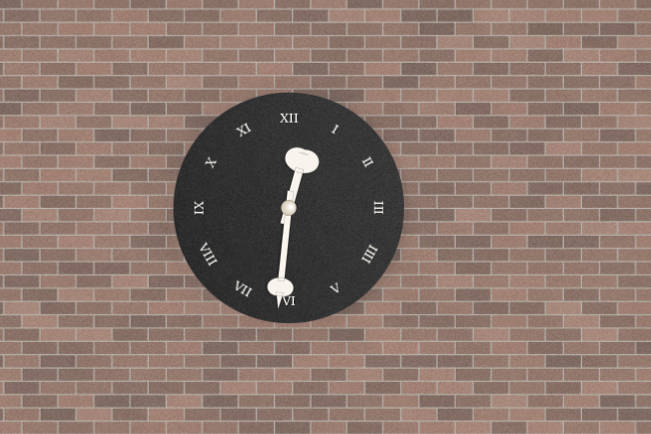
12:31
